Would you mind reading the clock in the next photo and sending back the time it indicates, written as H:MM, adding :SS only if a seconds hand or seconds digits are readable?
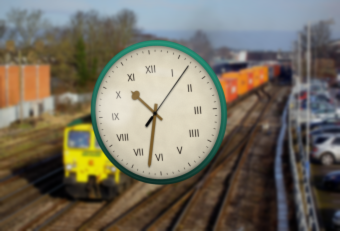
10:32:07
